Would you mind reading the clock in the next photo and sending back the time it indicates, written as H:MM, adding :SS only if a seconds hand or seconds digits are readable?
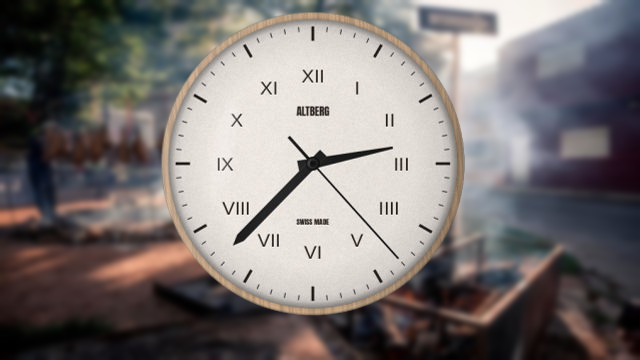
2:37:23
